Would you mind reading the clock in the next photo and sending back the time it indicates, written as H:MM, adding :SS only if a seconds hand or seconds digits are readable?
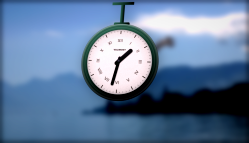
1:32
